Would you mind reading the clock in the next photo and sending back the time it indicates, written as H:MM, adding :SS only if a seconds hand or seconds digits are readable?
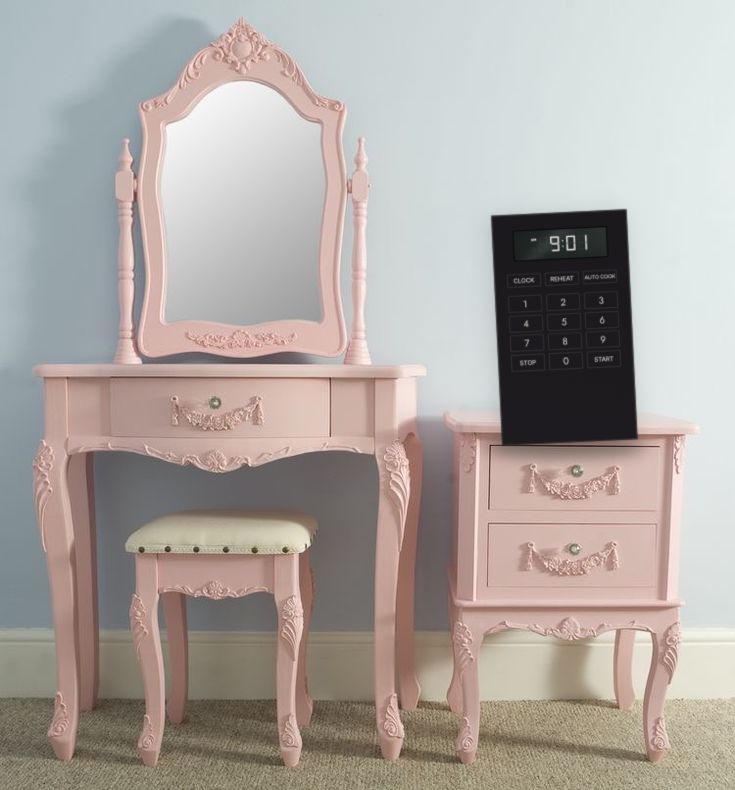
9:01
